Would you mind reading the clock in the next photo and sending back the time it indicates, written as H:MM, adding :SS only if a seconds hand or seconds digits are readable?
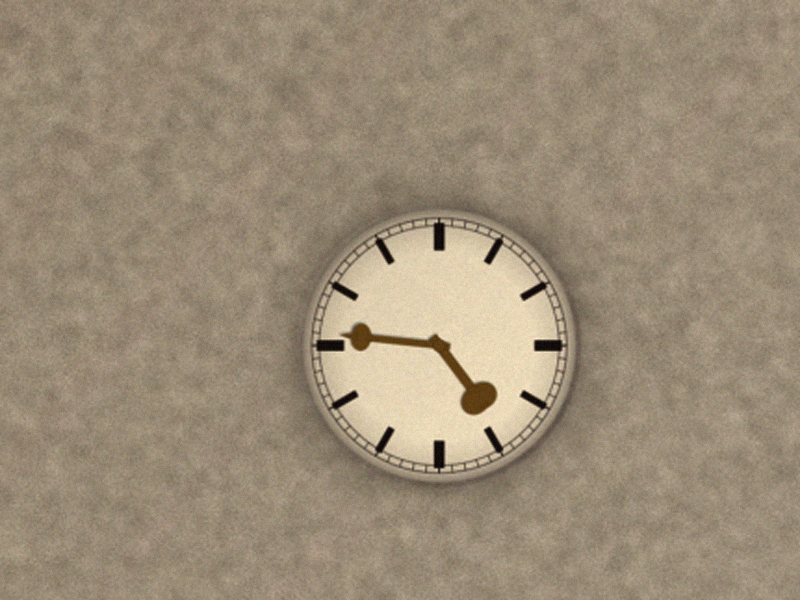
4:46
